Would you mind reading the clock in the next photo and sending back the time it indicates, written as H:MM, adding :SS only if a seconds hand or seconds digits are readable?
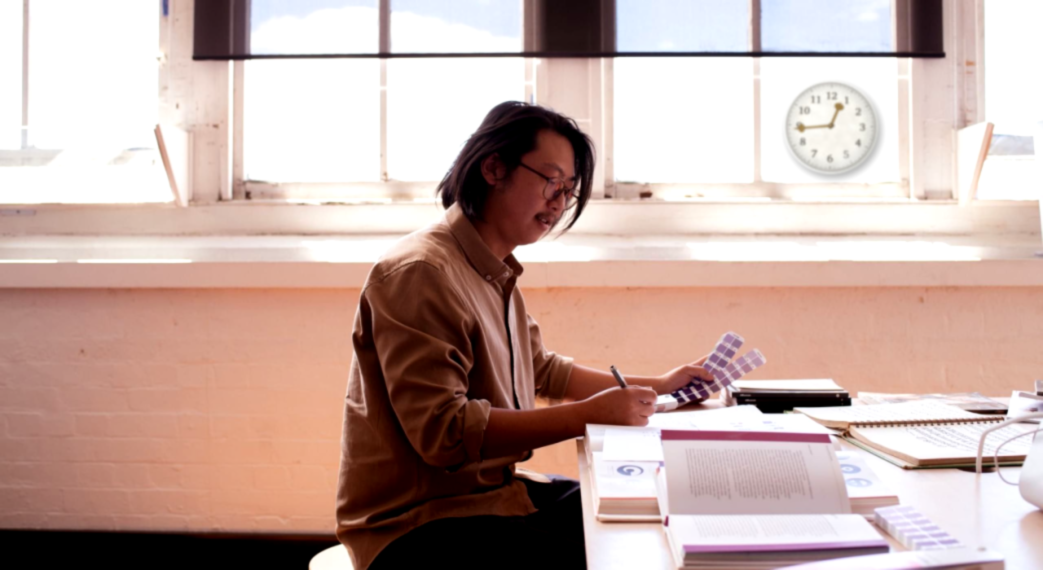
12:44
